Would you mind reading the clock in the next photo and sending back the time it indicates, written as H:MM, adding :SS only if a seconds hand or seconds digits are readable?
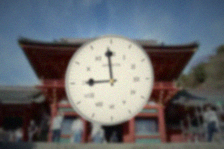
8:59
